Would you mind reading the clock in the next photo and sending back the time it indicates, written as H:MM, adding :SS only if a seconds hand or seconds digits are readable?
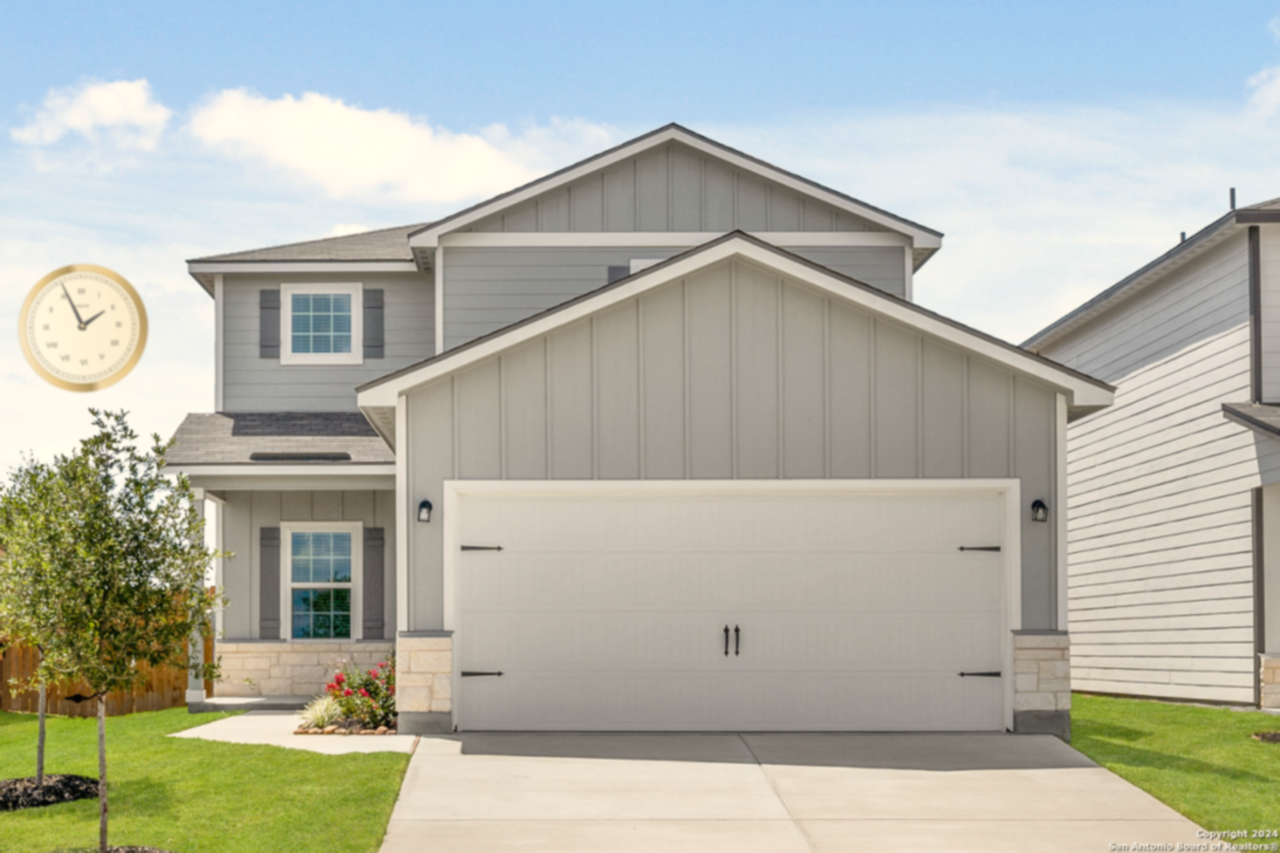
1:56
